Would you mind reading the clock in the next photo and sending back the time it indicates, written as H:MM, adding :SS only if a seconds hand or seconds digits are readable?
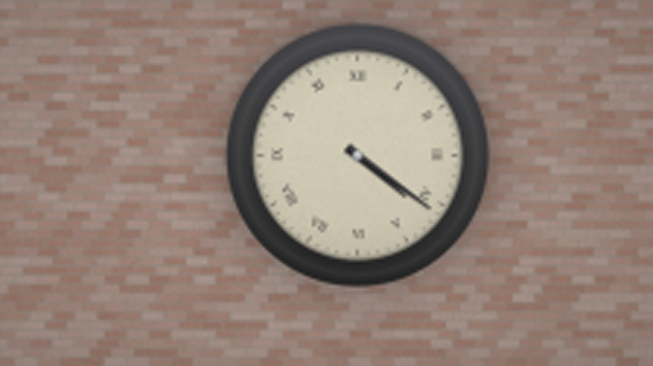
4:21
